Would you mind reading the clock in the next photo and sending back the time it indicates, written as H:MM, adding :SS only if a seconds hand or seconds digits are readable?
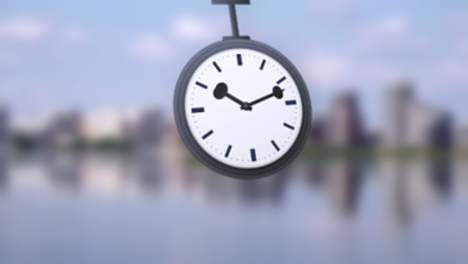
10:12
